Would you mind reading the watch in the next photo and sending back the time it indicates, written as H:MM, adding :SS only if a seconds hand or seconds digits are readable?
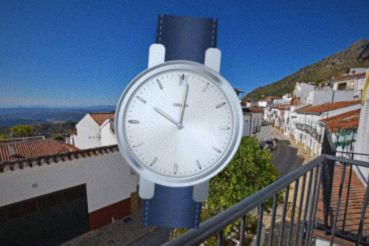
10:01
